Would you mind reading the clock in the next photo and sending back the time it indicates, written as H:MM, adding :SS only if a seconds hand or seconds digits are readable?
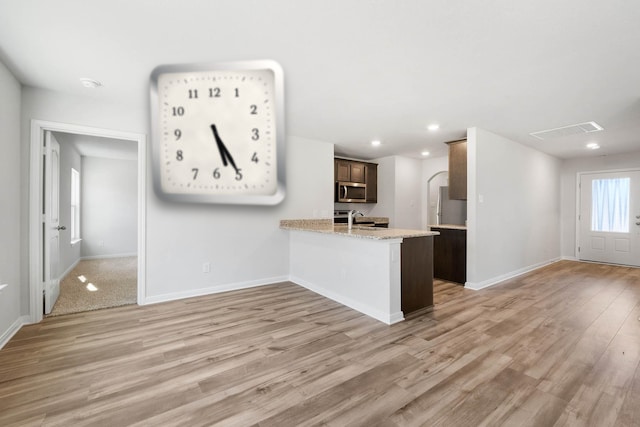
5:25
